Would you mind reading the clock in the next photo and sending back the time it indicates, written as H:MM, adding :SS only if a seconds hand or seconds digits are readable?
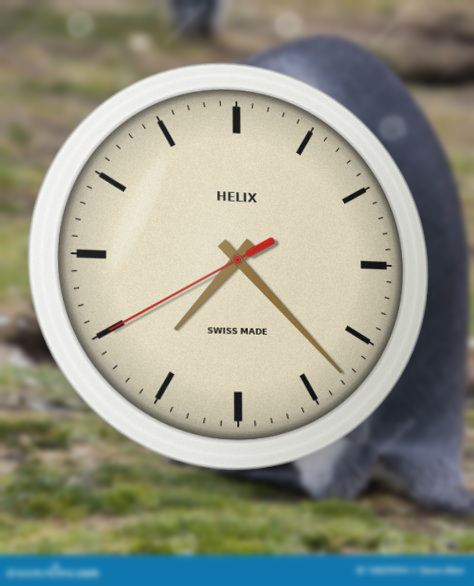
7:22:40
